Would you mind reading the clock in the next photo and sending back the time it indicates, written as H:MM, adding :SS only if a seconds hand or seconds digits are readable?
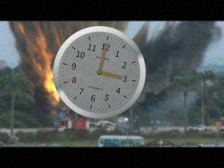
3:00
